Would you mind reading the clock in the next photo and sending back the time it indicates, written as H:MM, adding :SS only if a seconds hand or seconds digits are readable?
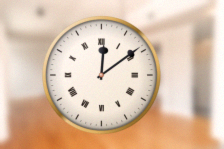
12:09
